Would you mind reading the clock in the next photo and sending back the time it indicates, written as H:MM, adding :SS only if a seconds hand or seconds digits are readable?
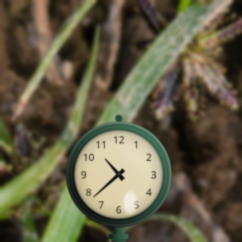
10:38
